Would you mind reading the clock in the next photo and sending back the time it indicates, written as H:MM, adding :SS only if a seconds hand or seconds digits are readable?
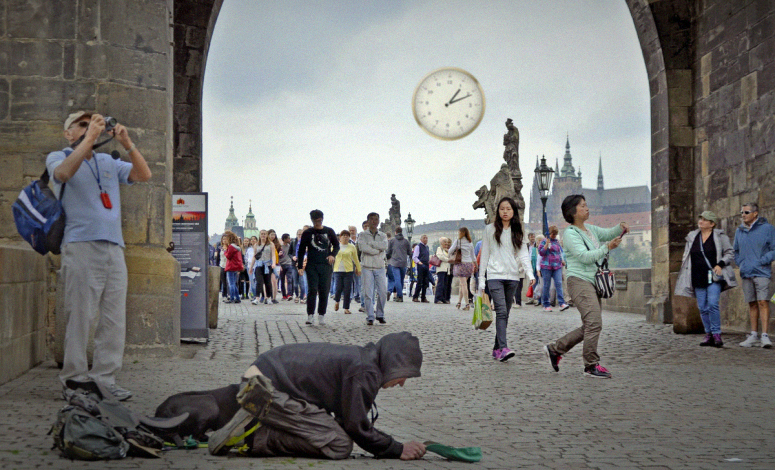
1:11
